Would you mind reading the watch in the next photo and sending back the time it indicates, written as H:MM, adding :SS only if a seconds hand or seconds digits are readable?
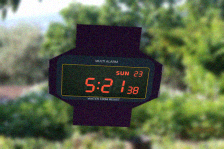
5:21:38
